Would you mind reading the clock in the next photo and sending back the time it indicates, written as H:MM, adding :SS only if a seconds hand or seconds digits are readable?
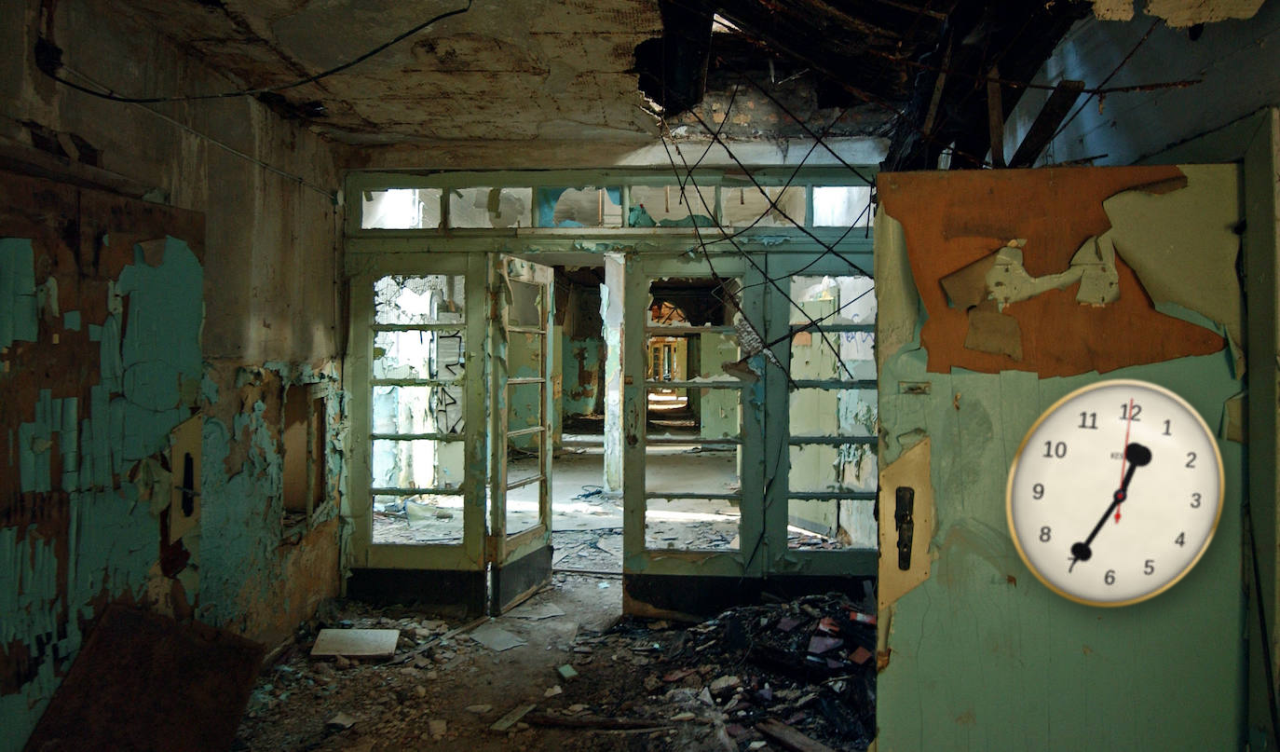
12:35:00
